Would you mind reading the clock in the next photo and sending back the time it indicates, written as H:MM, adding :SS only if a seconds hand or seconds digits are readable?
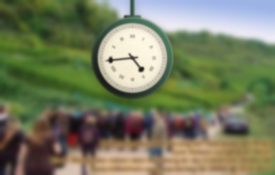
4:44
